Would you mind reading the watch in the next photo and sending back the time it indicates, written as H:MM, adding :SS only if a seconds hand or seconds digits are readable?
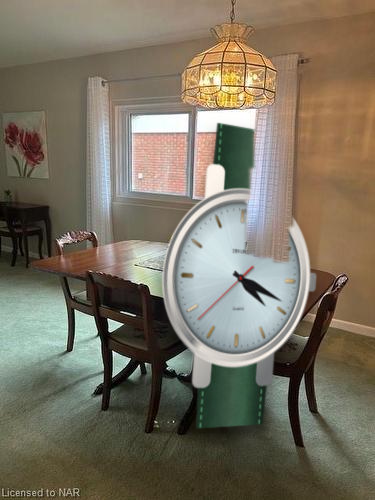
4:18:38
